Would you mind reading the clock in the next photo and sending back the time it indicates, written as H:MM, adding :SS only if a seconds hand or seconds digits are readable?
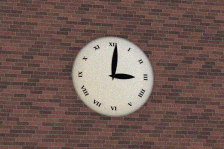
3:01
